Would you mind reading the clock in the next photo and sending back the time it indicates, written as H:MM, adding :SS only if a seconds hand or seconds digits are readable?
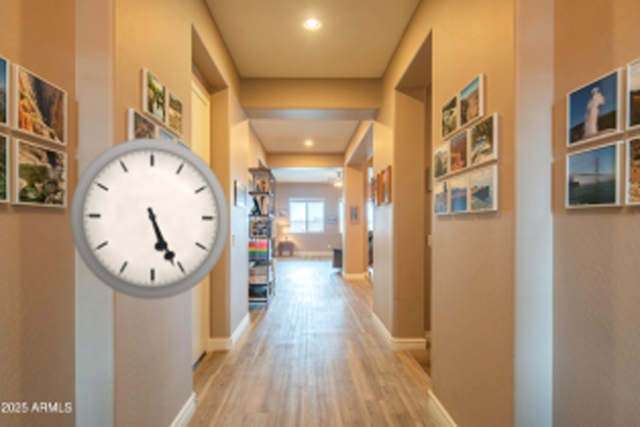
5:26
